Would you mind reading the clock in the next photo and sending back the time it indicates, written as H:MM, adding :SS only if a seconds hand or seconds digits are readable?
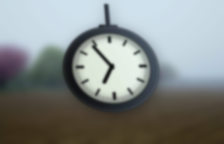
6:54
